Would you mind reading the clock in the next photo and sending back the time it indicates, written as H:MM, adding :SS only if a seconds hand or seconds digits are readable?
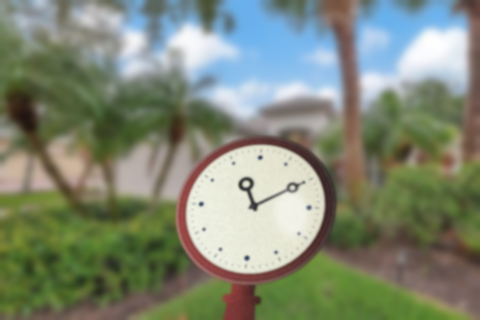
11:10
